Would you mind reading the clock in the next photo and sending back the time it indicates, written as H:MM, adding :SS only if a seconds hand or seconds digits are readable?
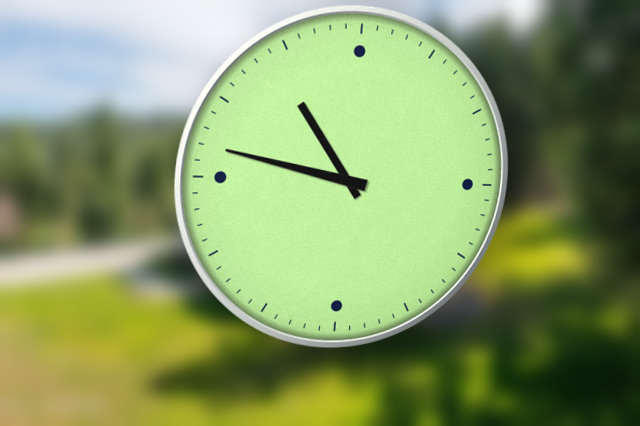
10:47
